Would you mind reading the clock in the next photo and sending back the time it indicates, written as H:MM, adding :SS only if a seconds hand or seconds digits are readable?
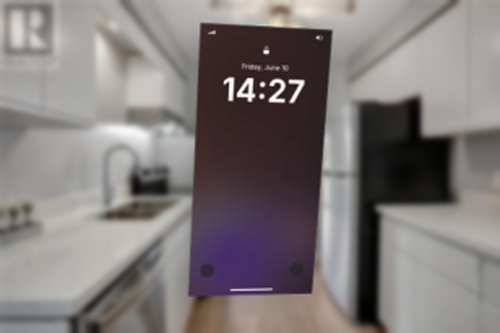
14:27
